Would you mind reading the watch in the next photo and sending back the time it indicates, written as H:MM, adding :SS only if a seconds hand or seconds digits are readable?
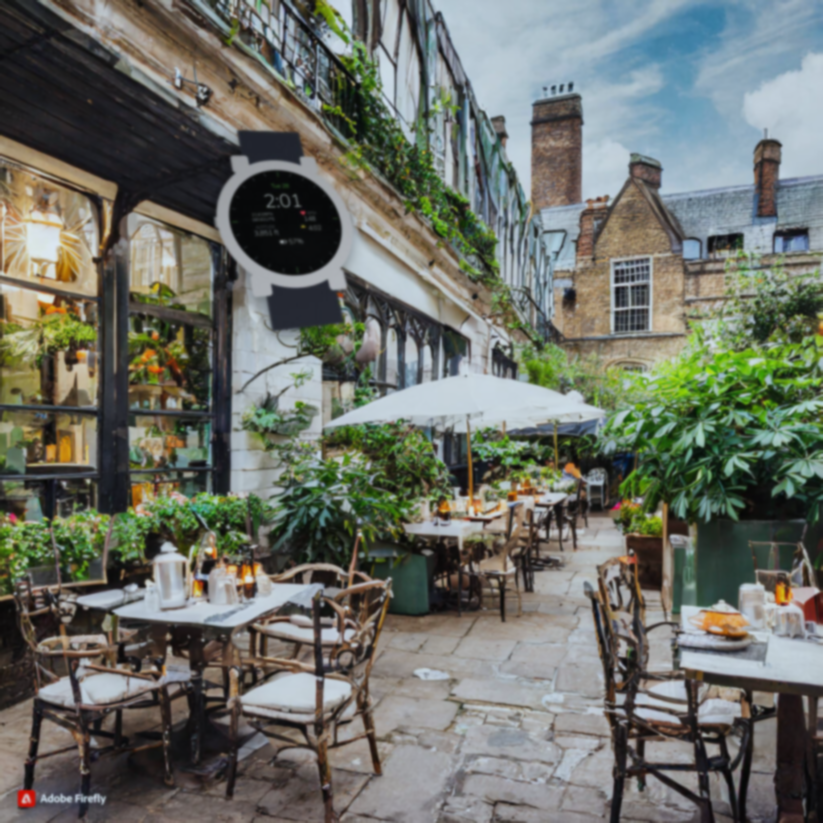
2:01
